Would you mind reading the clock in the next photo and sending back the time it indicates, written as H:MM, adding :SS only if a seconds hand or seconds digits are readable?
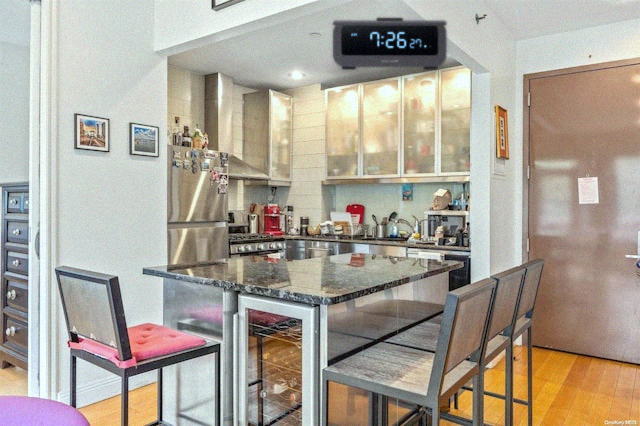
7:26
